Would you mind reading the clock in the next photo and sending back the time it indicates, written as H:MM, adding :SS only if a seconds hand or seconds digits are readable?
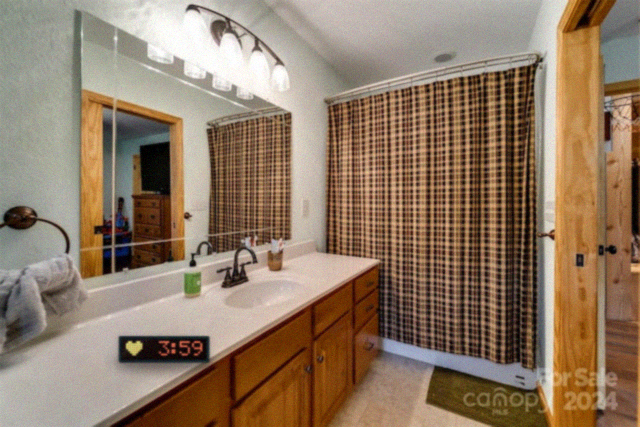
3:59
